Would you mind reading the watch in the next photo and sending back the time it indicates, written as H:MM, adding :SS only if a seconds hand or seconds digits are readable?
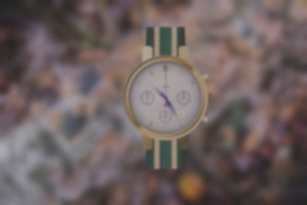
10:25
